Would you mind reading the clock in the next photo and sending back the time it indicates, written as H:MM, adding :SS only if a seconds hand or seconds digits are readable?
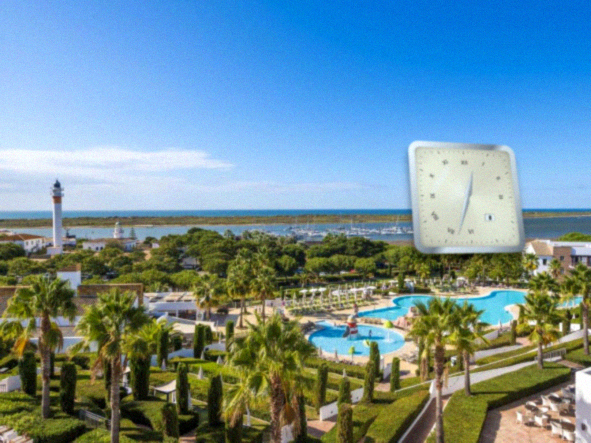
12:33
